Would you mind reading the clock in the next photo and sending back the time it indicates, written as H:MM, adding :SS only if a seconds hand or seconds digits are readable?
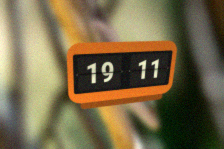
19:11
